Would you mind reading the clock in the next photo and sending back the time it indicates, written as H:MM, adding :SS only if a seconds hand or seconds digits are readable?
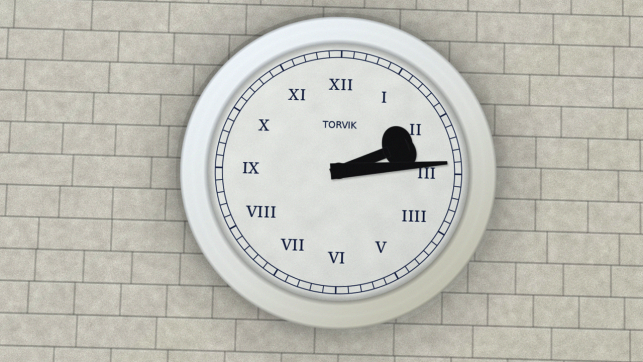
2:14
